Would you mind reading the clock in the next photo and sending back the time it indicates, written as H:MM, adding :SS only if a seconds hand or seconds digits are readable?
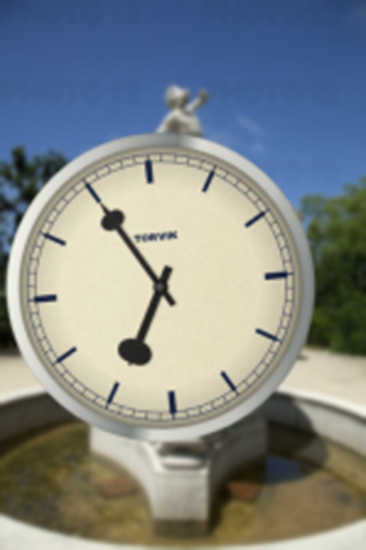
6:55
